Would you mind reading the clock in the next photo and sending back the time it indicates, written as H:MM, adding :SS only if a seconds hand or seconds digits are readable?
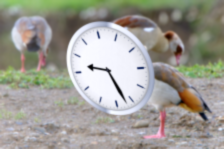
9:27
